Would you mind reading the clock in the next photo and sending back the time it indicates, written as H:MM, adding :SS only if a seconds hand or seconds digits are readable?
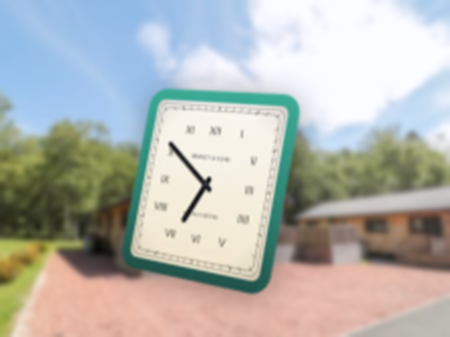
6:51
